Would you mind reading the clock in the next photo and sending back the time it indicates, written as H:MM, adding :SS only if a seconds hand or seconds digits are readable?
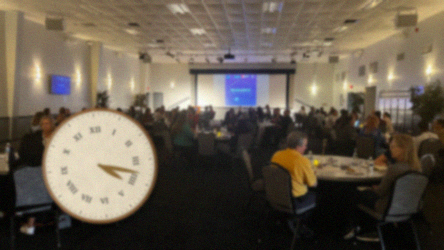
4:18
